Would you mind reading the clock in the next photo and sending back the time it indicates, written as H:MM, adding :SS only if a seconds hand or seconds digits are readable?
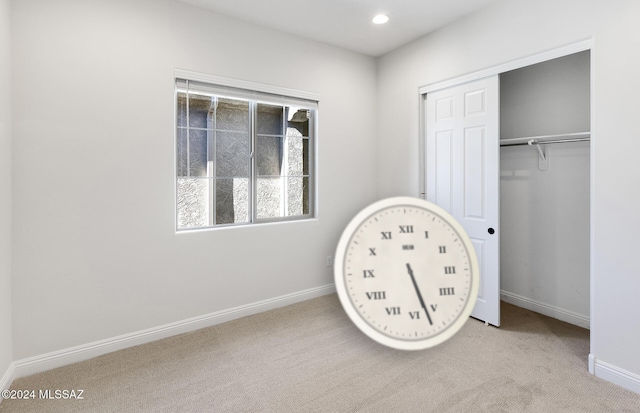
5:27
